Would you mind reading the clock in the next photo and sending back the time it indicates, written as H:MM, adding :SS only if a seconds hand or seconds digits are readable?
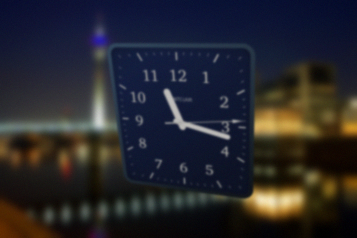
11:17:14
